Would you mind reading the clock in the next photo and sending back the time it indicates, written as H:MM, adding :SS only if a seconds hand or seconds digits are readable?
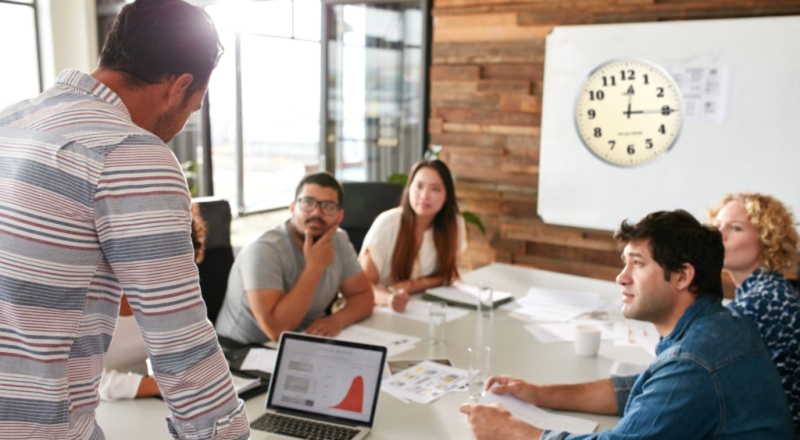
12:15
